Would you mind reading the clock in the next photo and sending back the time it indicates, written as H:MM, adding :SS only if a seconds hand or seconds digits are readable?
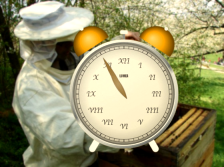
10:55
